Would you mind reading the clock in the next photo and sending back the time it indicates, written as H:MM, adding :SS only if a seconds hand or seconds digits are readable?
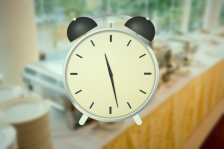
11:28
